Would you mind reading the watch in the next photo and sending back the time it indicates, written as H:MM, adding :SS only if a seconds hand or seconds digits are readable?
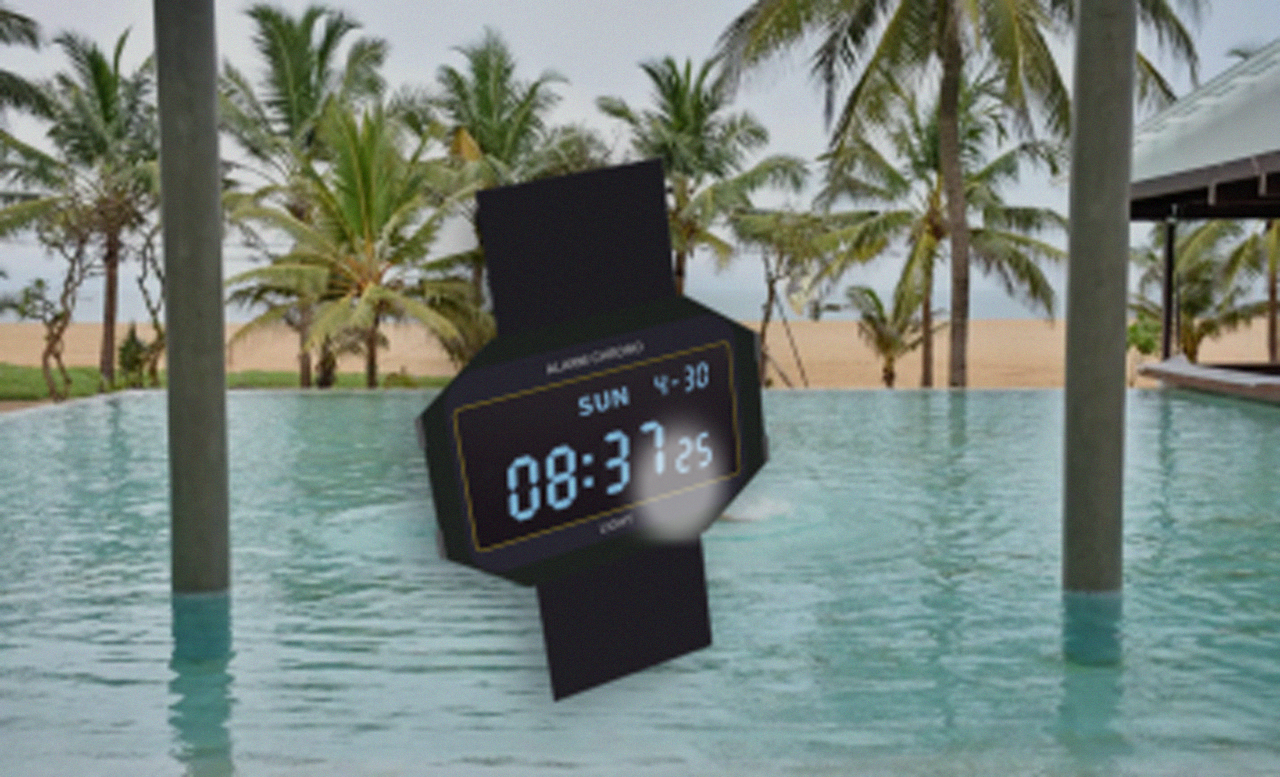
8:37:25
